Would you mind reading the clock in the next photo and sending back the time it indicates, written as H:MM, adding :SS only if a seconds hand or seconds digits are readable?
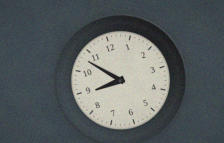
8:53
